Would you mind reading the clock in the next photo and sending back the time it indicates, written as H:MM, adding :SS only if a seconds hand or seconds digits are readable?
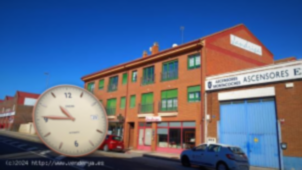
10:46
